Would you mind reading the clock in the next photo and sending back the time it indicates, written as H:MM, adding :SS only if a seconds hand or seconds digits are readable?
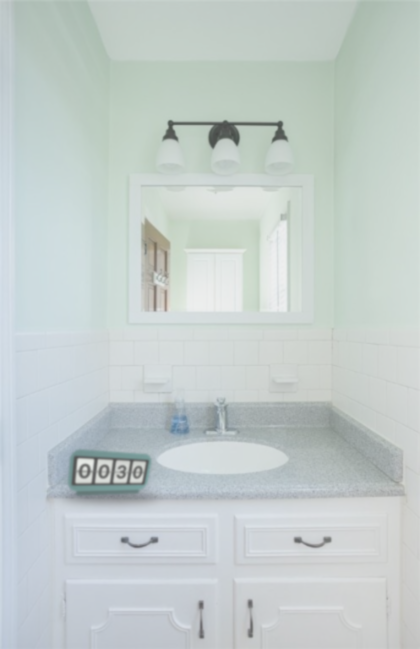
0:30
